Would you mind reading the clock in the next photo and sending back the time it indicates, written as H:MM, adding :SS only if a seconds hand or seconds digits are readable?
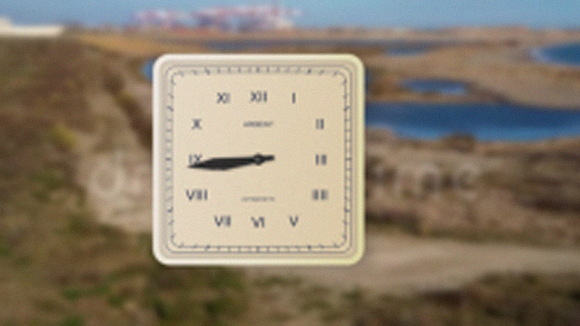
8:44
